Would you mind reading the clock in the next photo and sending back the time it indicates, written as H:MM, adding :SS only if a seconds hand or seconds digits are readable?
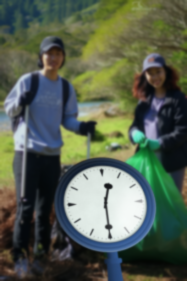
12:30
